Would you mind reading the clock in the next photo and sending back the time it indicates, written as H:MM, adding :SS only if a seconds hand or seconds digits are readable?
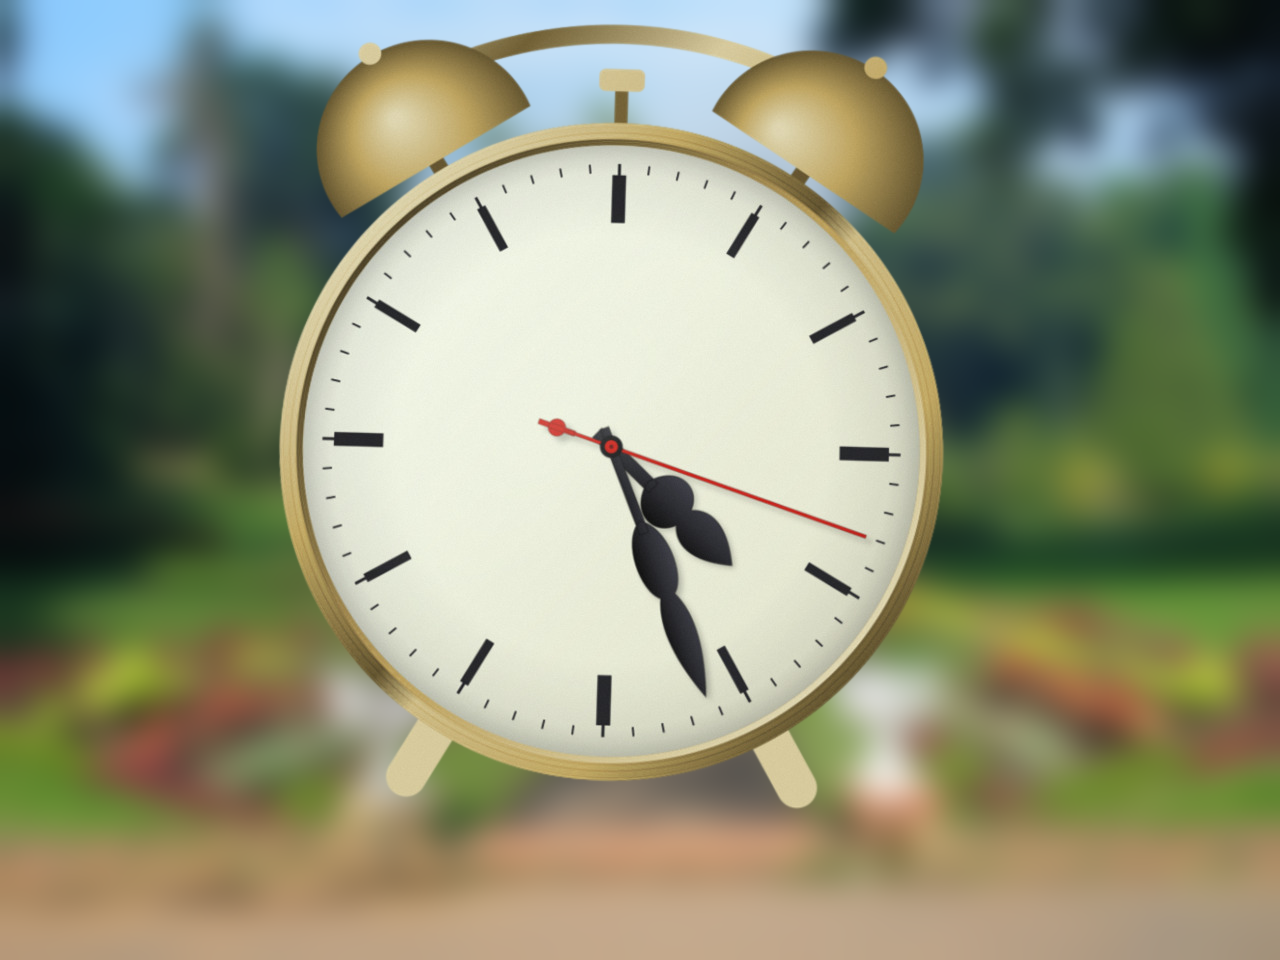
4:26:18
